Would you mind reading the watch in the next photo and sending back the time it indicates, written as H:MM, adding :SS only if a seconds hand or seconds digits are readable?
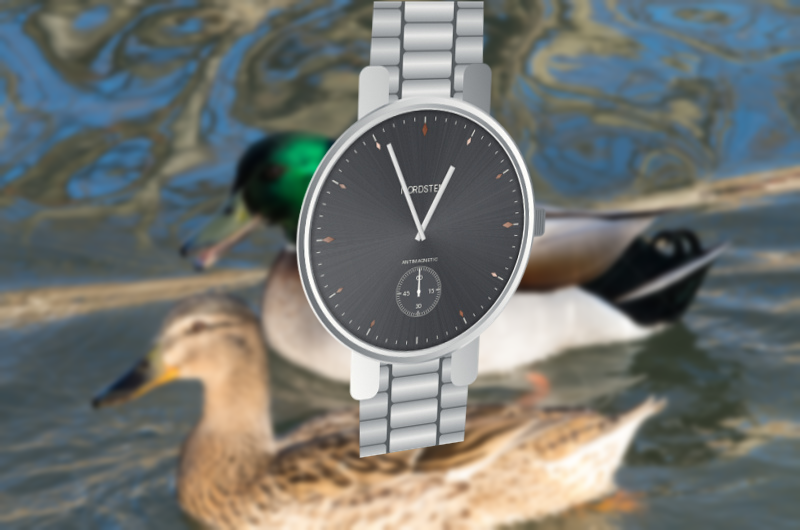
12:56
